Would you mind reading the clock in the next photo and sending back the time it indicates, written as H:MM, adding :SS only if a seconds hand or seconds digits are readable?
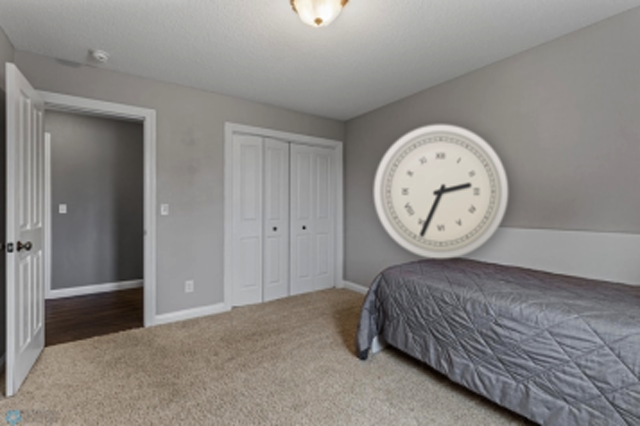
2:34
